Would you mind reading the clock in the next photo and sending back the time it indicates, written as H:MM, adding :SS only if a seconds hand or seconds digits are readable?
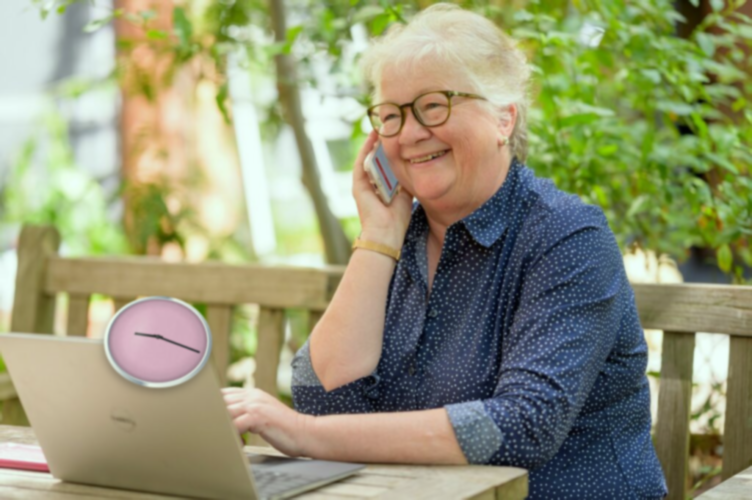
9:19
